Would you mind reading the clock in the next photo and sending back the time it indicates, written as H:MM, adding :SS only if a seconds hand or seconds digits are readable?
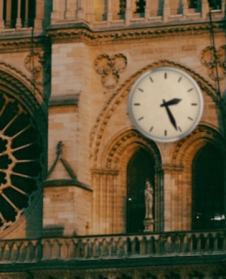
2:26
